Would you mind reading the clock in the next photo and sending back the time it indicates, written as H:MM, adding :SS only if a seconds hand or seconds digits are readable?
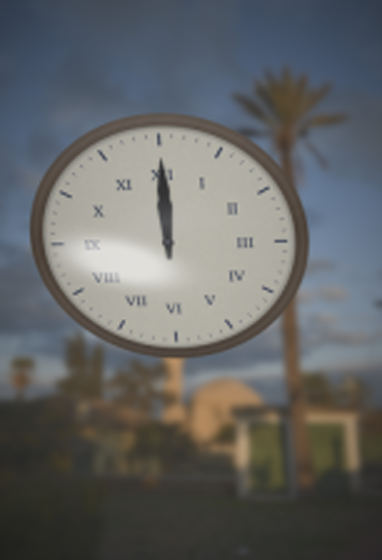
12:00
